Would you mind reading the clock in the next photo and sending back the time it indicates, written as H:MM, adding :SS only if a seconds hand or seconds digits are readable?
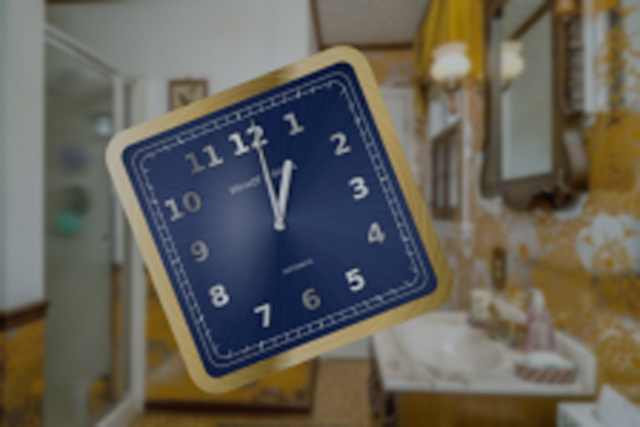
1:01
